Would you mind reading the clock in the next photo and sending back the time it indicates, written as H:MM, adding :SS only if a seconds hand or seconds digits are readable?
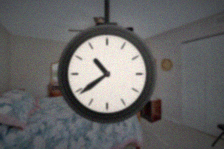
10:39
